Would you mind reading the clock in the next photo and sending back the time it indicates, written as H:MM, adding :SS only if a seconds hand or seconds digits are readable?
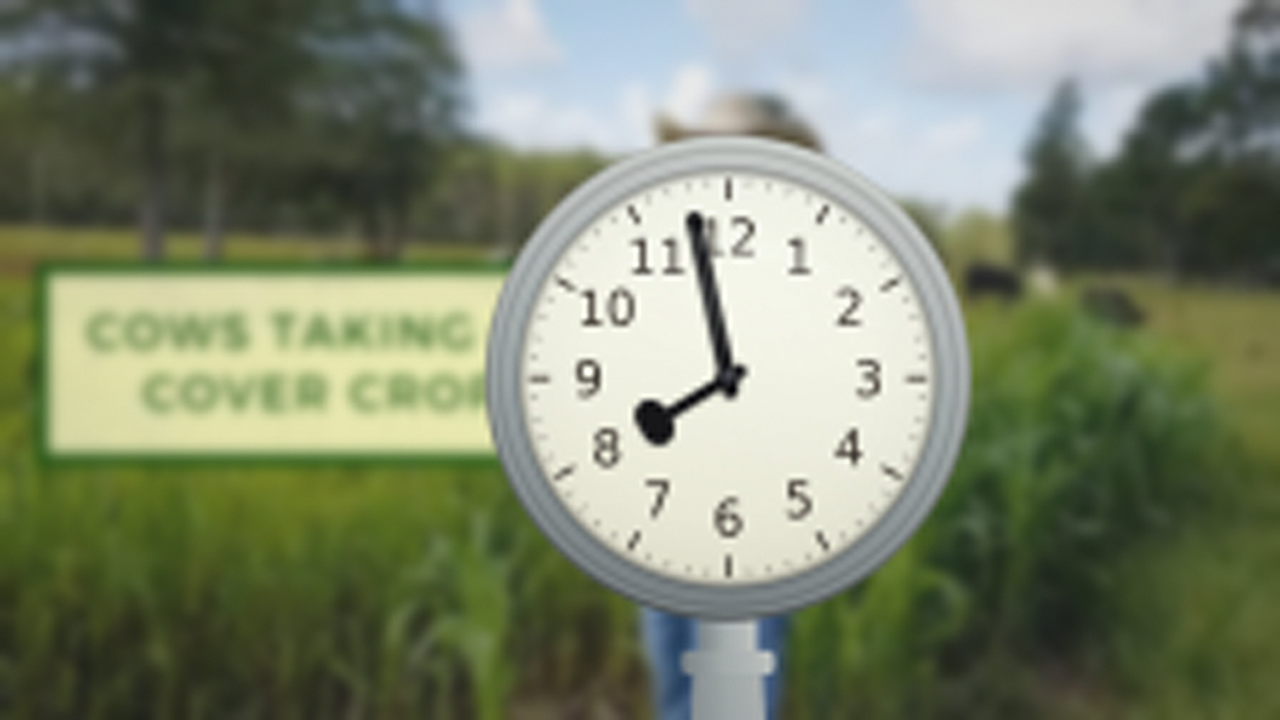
7:58
